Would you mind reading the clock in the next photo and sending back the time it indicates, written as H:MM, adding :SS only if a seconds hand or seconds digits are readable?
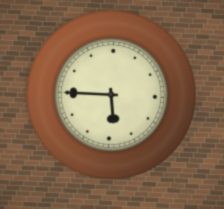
5:45
